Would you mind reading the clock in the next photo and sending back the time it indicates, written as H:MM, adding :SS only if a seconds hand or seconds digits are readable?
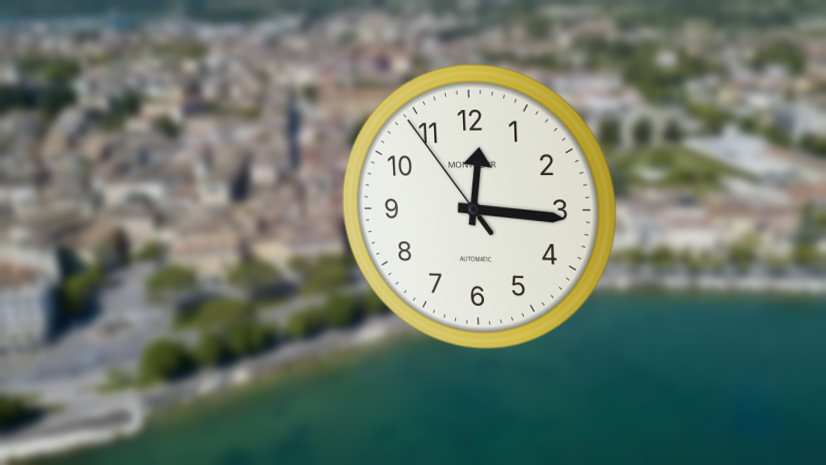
12:15:54
